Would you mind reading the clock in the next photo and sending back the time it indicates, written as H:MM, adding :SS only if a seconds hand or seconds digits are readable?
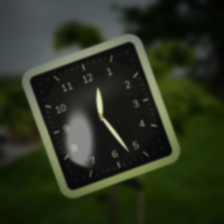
12:27
